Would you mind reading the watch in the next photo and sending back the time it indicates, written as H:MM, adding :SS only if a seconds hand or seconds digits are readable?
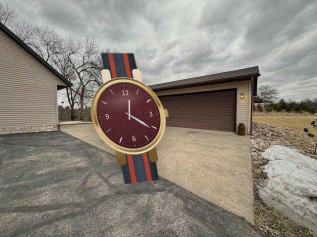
12:21
